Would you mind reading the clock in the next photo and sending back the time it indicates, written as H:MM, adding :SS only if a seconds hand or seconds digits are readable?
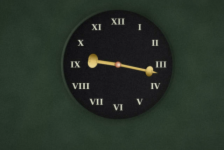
9:17
